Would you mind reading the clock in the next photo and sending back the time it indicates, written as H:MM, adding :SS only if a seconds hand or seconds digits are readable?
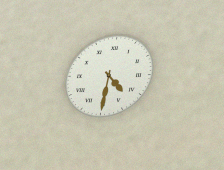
4:30
